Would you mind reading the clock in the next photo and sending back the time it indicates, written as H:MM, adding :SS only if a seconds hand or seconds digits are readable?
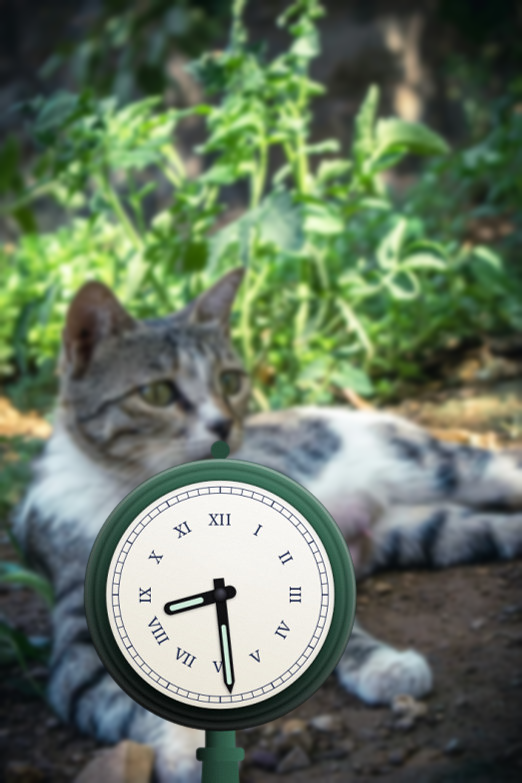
8:29
